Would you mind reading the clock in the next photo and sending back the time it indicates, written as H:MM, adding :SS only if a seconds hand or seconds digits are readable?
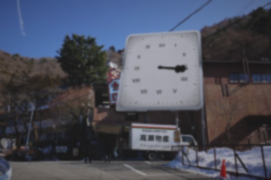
3:16
